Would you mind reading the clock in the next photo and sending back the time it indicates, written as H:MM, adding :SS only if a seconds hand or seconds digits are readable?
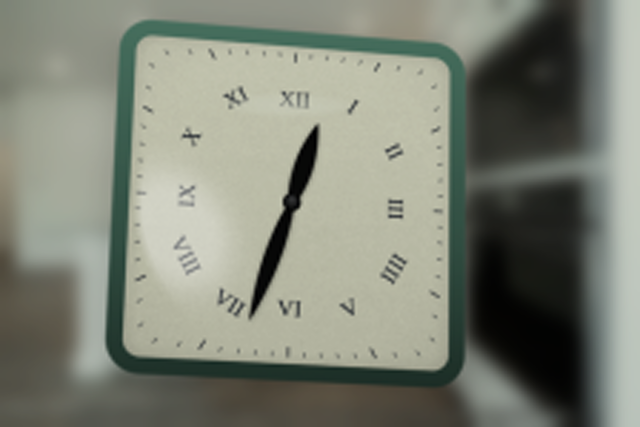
12:33
